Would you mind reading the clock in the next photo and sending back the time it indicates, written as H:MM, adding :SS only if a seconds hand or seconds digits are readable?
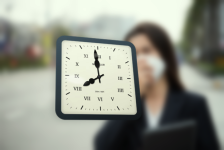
7:59
